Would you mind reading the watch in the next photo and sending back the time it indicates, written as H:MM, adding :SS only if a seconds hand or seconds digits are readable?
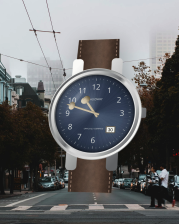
10:48
